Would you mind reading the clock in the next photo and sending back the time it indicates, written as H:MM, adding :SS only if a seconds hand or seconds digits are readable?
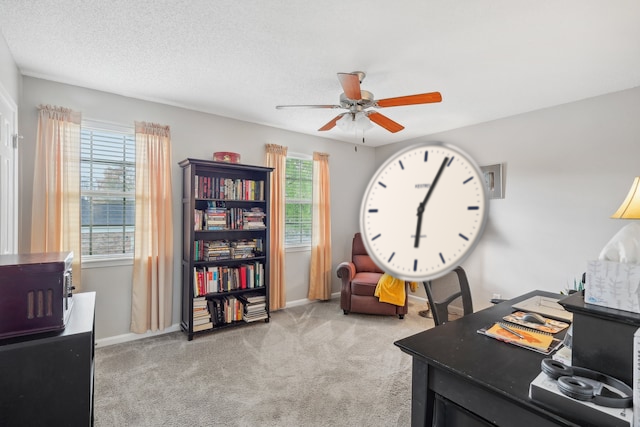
6:04
